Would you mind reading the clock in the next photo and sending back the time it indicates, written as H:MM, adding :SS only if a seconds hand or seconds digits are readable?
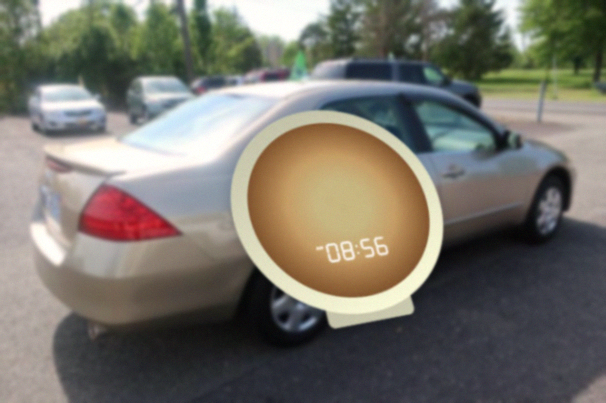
8:56
